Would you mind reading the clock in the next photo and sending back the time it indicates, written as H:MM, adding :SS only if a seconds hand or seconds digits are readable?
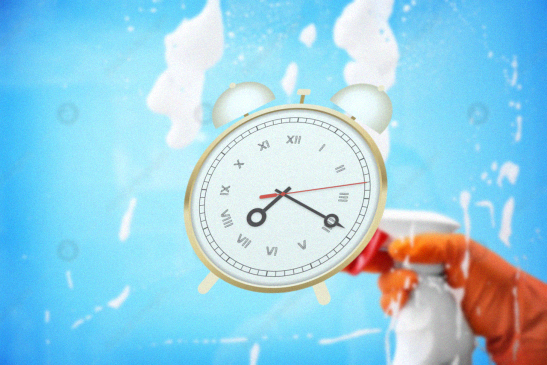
7:19:13
